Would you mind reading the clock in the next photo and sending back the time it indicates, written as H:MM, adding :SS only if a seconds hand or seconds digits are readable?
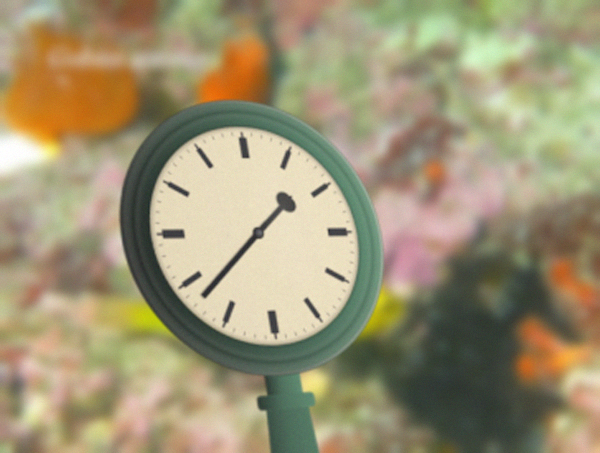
1:38
